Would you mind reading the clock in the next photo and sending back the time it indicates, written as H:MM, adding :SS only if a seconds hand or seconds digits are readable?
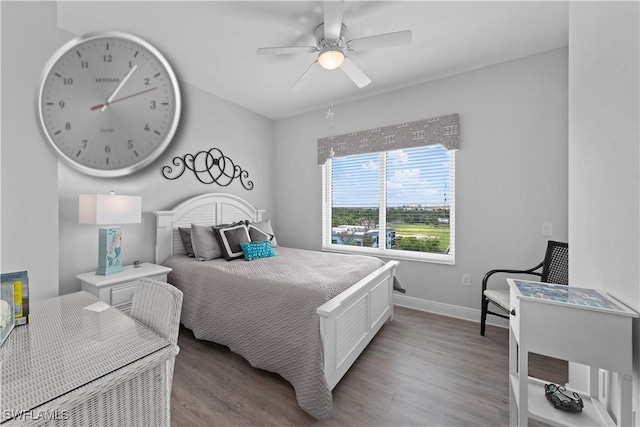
1:06:12
